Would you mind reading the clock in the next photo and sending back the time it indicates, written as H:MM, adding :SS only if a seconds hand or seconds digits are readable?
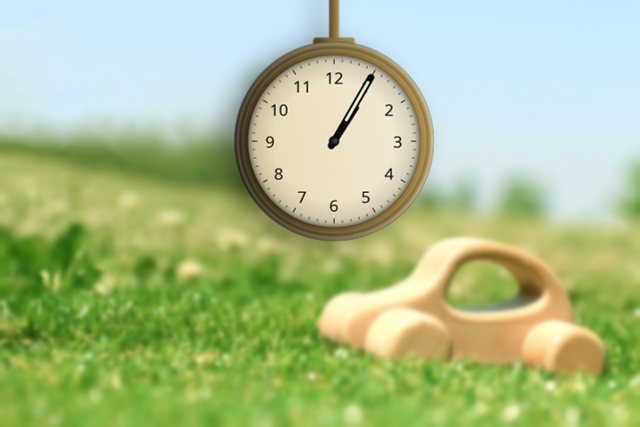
1:05
